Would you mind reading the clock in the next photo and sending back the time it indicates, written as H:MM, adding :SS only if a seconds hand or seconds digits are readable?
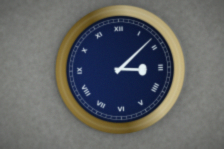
3:08
